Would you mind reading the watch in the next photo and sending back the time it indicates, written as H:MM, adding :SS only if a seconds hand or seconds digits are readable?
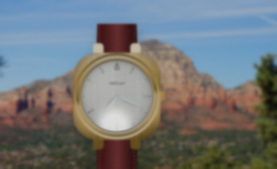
7:19
